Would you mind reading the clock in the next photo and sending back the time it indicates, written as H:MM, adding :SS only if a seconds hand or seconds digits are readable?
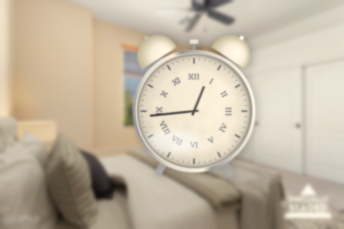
12:44
